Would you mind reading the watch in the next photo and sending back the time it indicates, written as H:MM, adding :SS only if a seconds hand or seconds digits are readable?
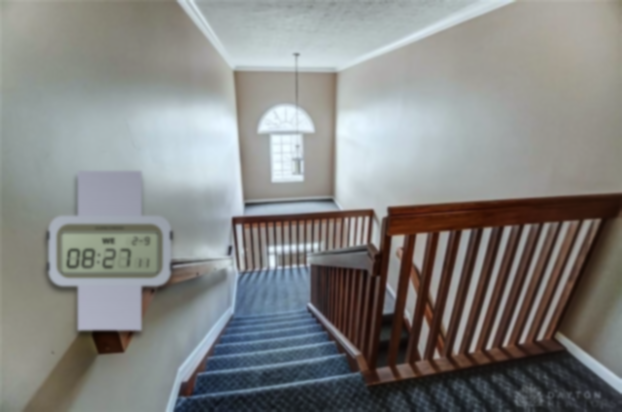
8:27
